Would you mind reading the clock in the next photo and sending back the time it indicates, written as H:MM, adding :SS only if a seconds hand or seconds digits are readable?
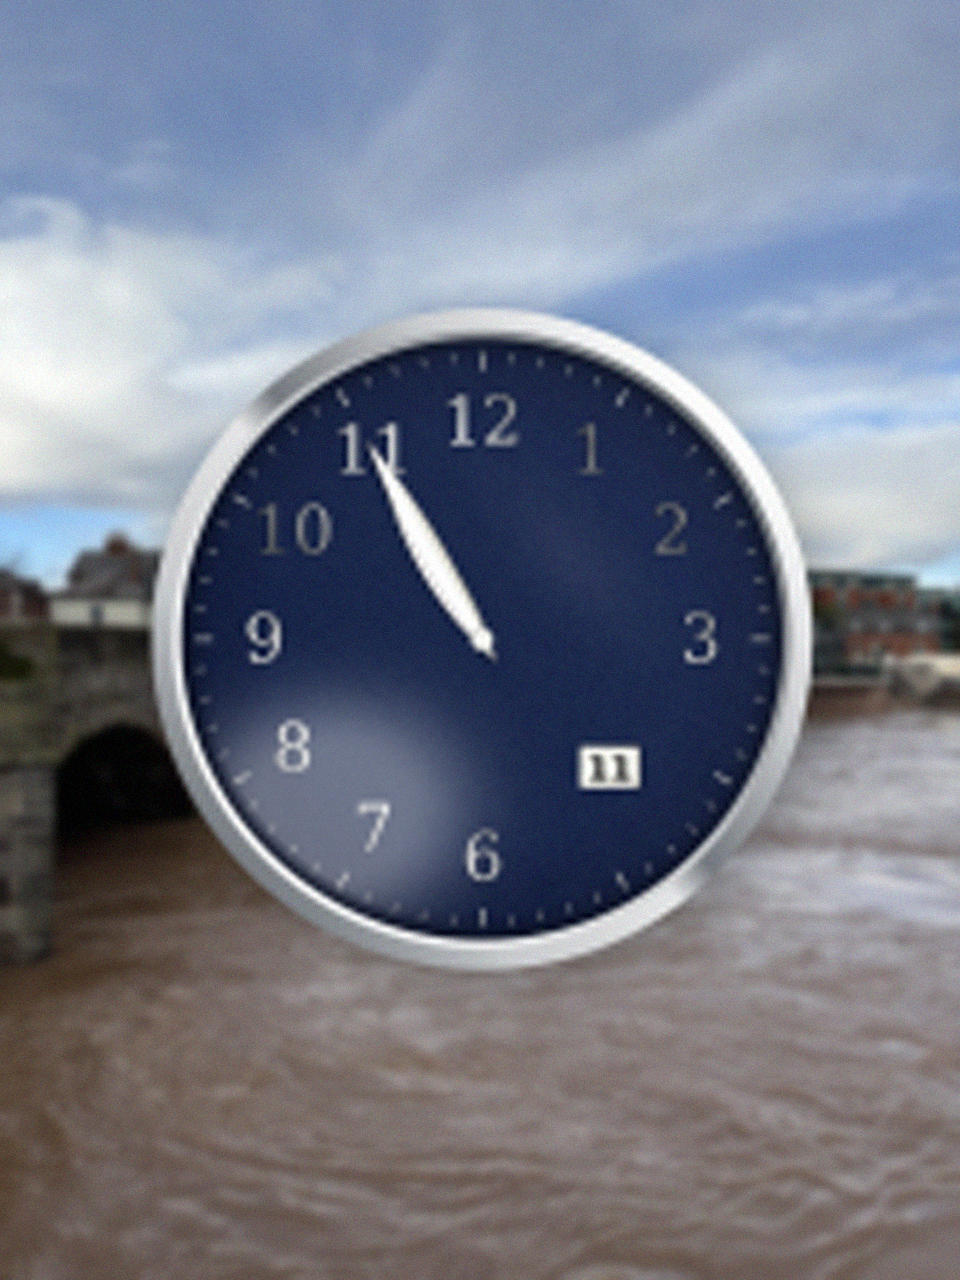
10:55
